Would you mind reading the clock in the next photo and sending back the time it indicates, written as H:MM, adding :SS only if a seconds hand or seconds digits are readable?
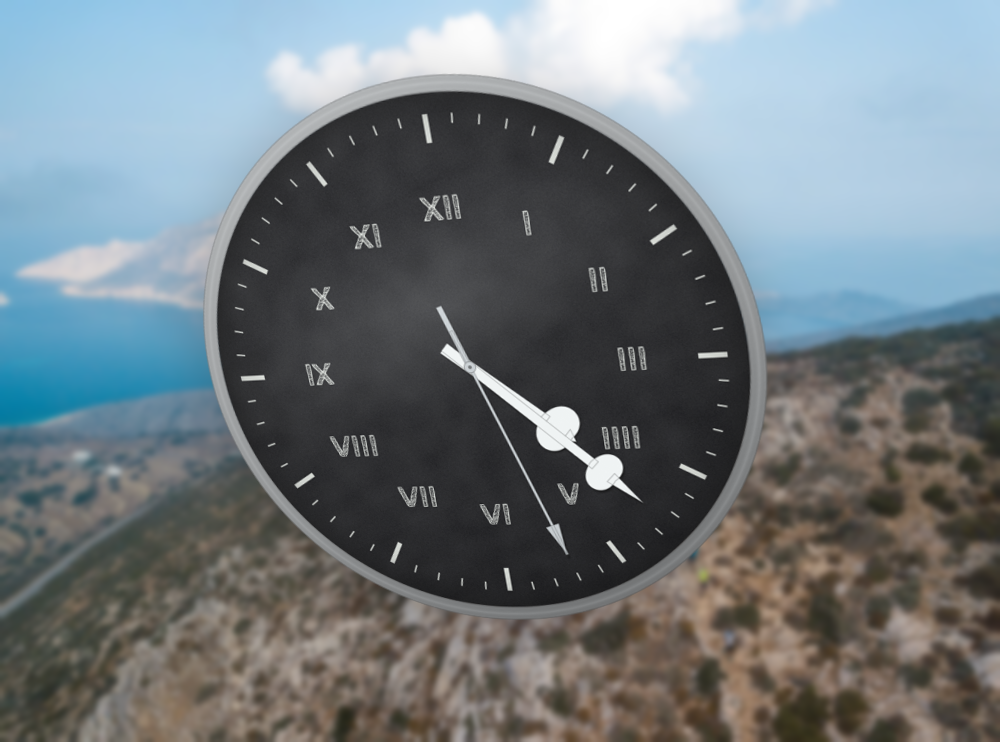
4:22:27
